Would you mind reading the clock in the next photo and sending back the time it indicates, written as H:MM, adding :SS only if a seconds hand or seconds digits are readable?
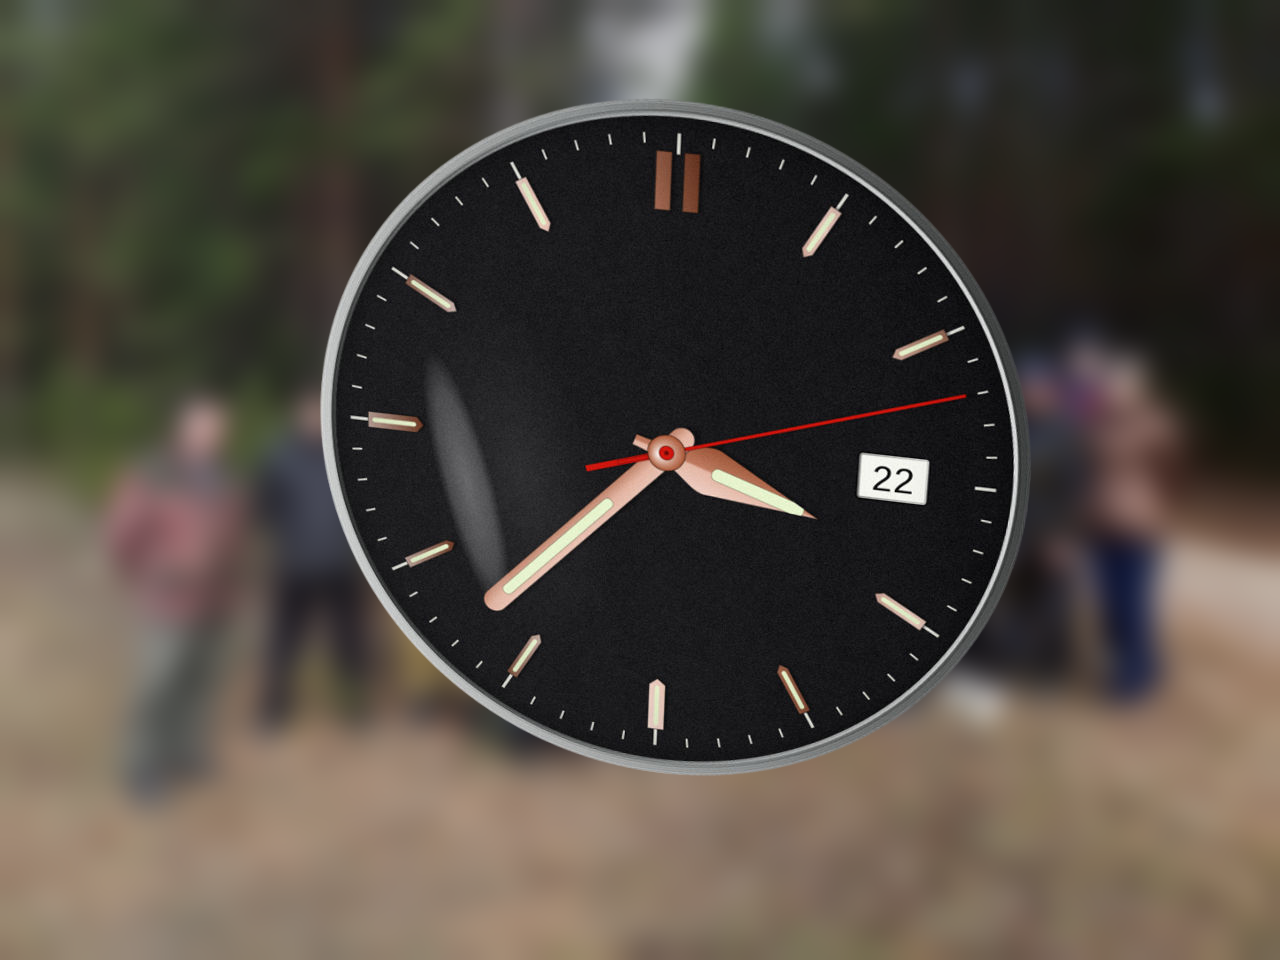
3:37:12
